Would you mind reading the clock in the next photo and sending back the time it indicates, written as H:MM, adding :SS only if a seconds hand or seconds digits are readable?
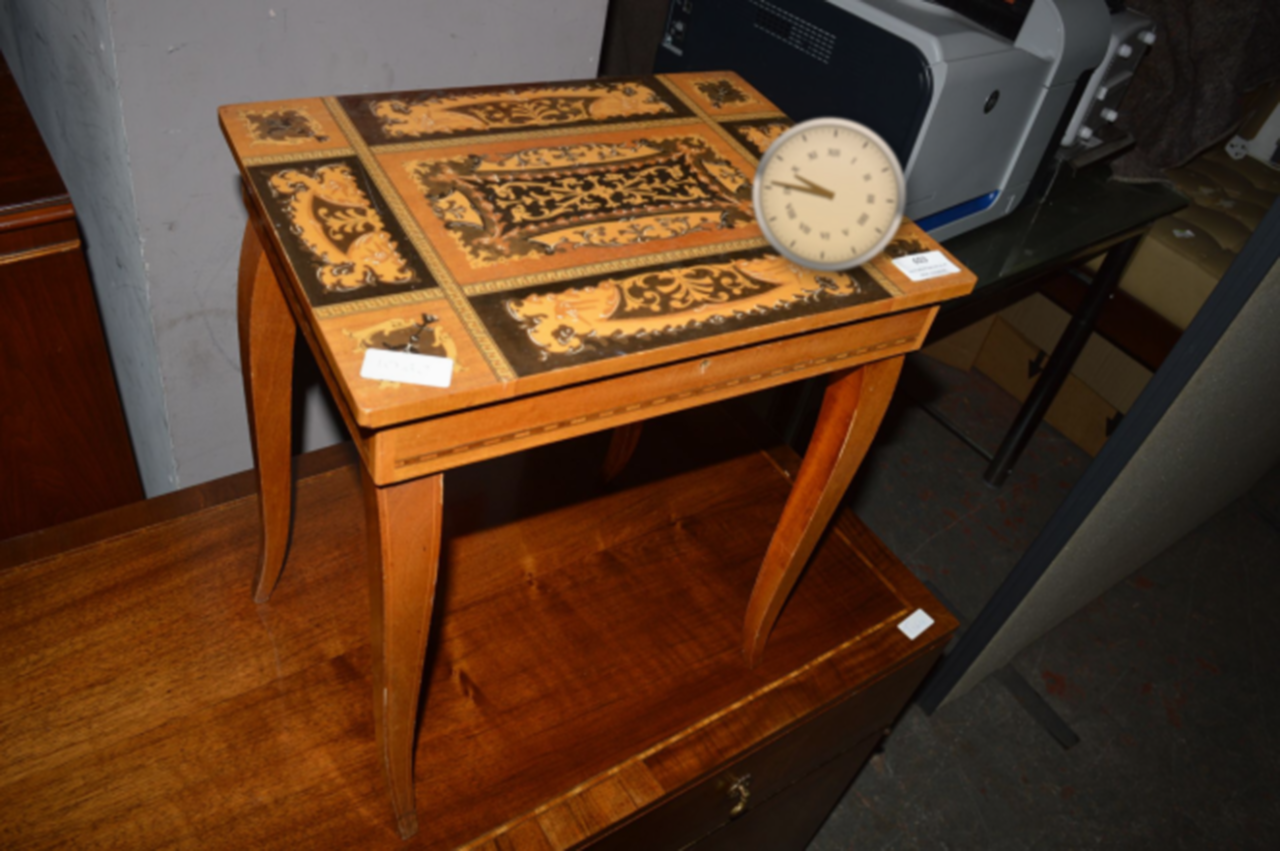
9:46
